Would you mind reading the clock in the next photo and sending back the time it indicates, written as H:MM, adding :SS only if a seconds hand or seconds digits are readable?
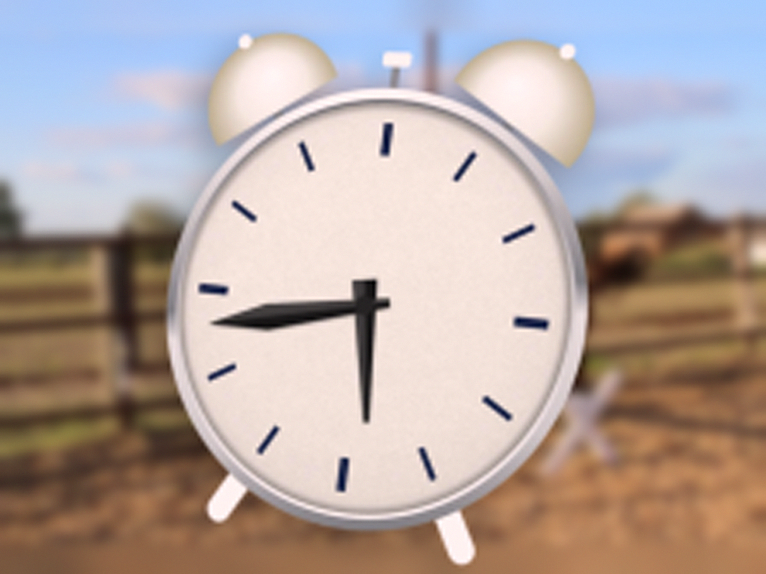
5:43
